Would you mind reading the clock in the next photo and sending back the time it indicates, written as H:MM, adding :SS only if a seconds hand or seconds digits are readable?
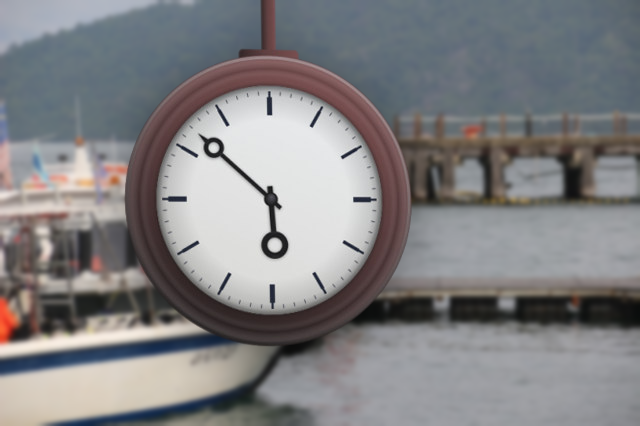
5:52
